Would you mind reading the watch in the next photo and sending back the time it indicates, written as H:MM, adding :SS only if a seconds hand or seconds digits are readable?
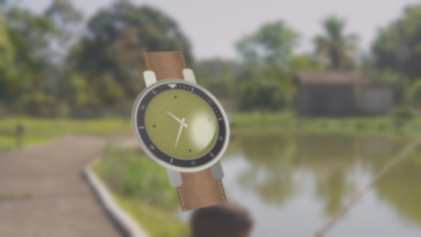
10:35
